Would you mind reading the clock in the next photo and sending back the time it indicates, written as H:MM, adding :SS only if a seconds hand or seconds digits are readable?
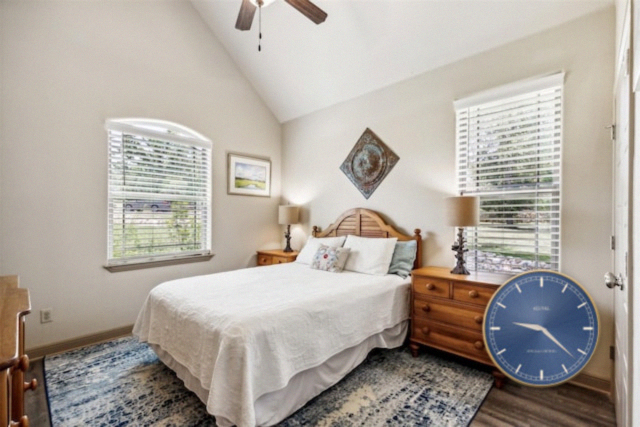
9:22
